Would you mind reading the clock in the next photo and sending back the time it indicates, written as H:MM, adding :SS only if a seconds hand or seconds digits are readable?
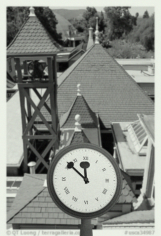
11:52
